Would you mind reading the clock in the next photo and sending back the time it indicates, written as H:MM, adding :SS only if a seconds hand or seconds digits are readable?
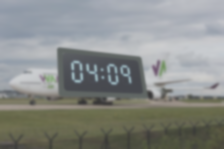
4:09
